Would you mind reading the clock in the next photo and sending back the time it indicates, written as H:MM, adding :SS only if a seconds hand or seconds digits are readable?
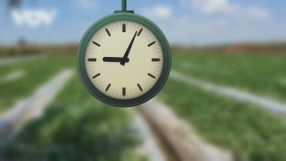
9:04
